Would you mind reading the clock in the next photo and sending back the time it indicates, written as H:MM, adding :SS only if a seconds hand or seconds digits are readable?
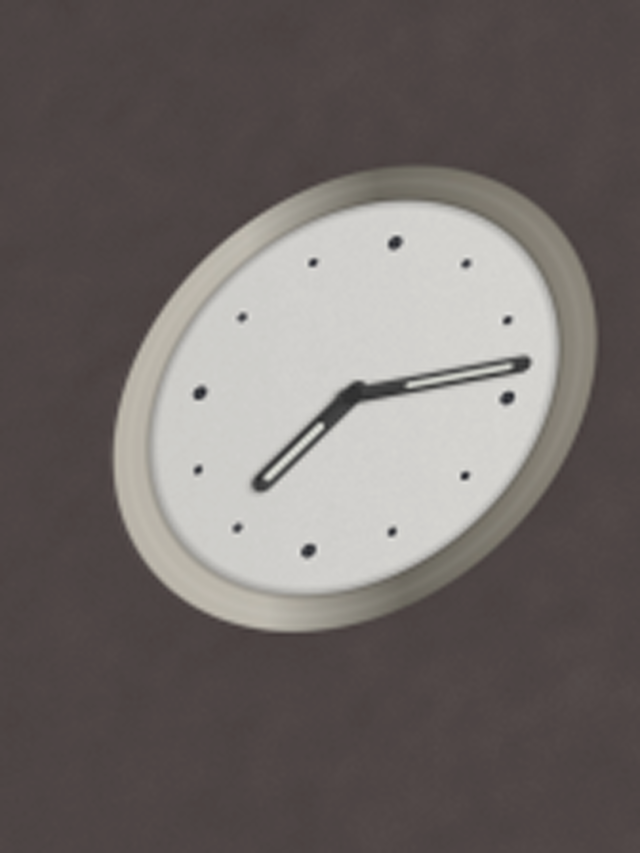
7:13
